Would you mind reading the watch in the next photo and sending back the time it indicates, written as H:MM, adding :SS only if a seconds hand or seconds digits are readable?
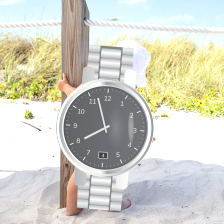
7:57
